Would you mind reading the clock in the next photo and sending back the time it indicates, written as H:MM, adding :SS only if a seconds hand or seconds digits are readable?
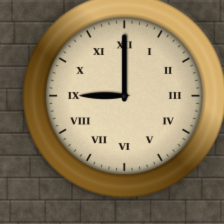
9:00
